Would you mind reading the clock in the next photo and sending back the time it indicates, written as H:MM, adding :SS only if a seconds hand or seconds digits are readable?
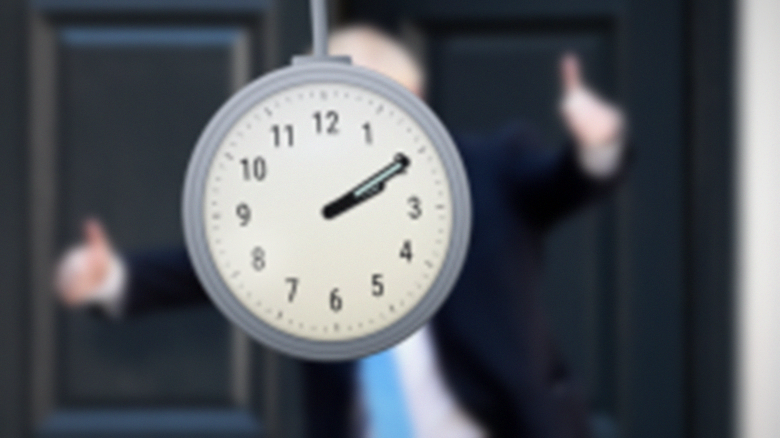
2:10
